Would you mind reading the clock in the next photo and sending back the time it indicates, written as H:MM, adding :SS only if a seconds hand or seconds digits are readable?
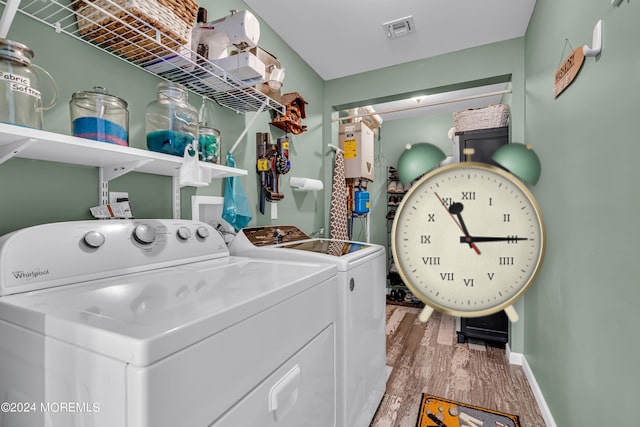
11:14:54
